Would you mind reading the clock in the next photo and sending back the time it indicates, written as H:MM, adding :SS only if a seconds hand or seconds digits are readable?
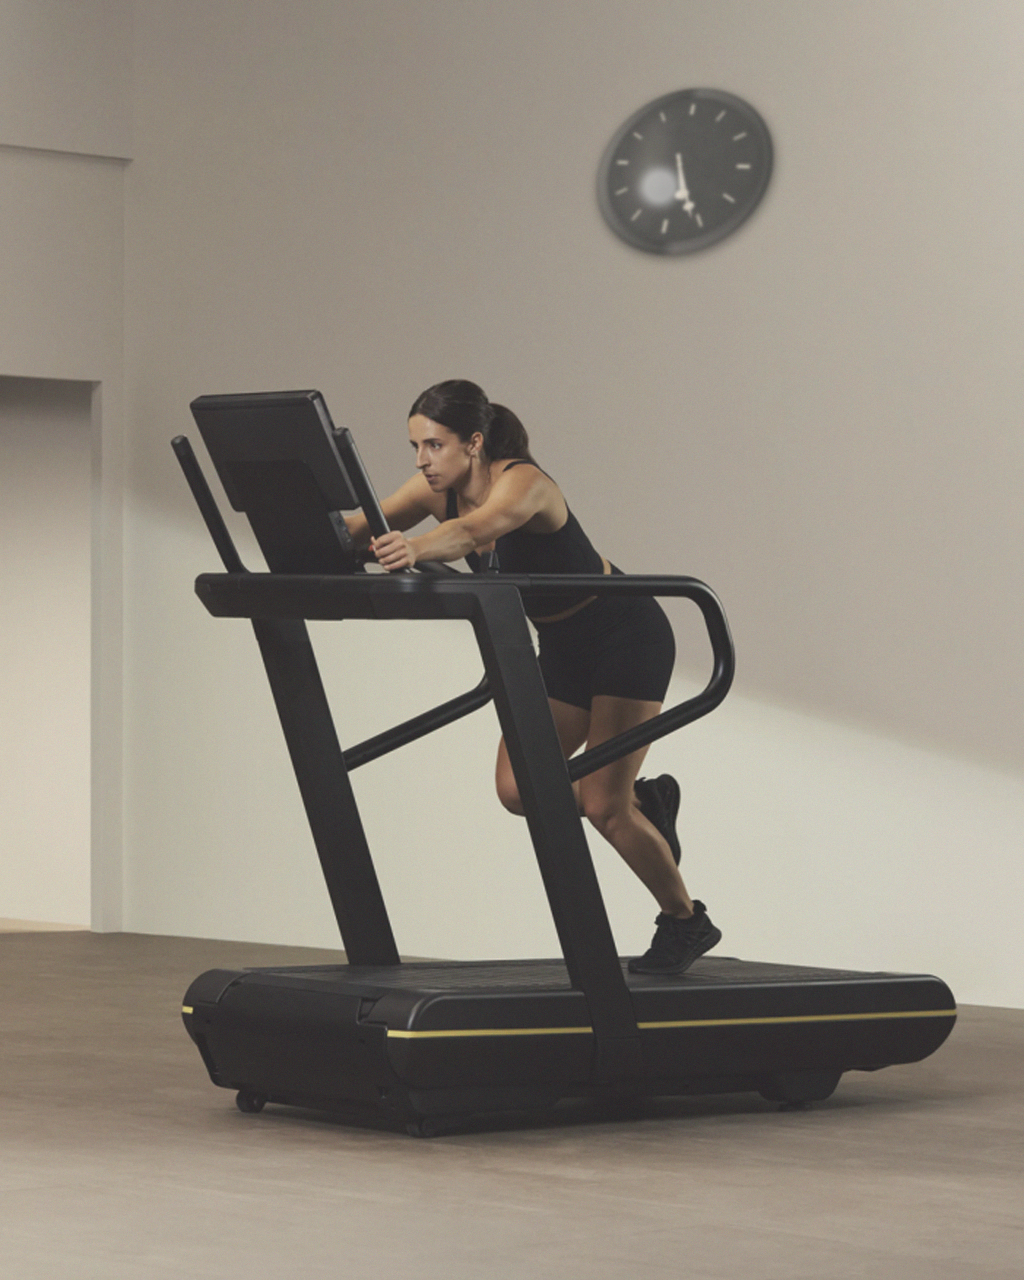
5:26
